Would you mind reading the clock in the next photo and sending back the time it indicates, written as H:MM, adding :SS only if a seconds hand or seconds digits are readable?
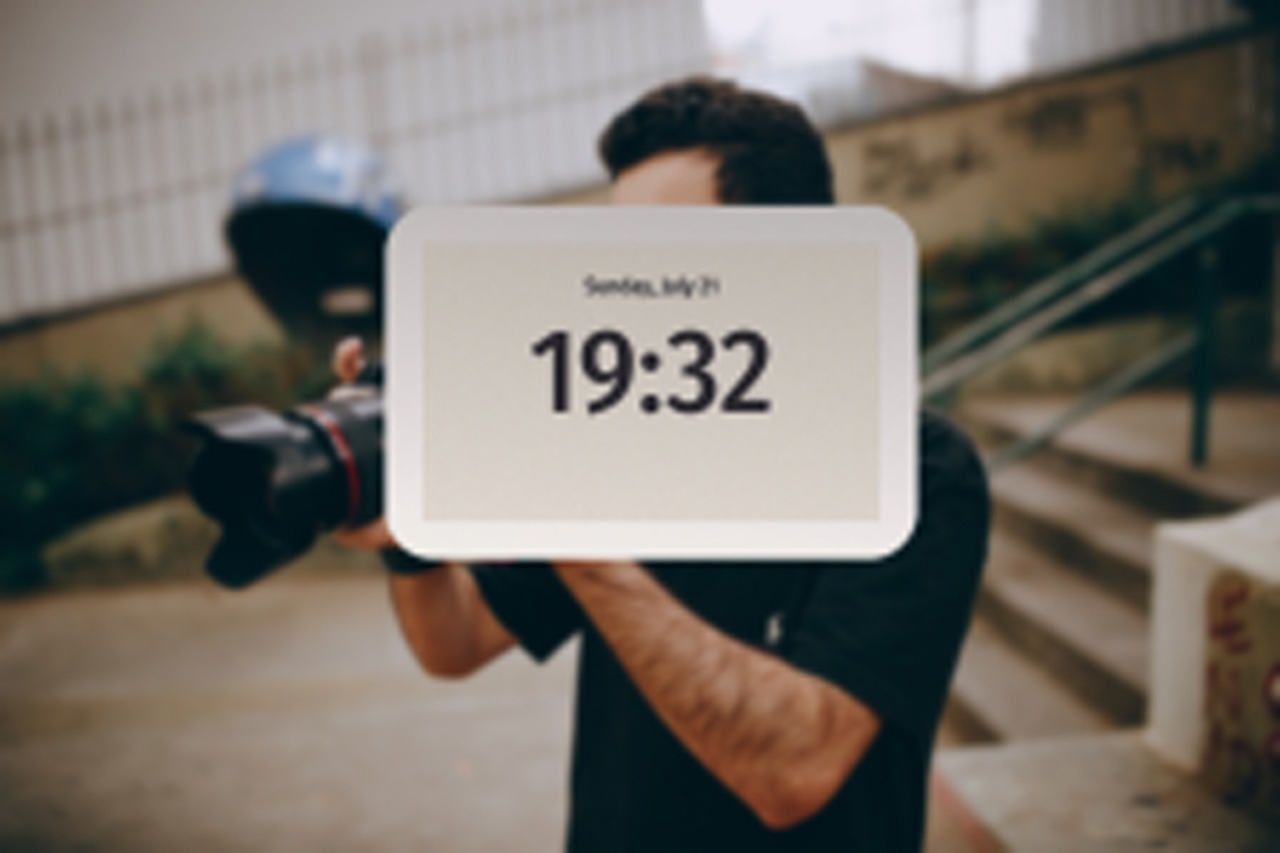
19:32
